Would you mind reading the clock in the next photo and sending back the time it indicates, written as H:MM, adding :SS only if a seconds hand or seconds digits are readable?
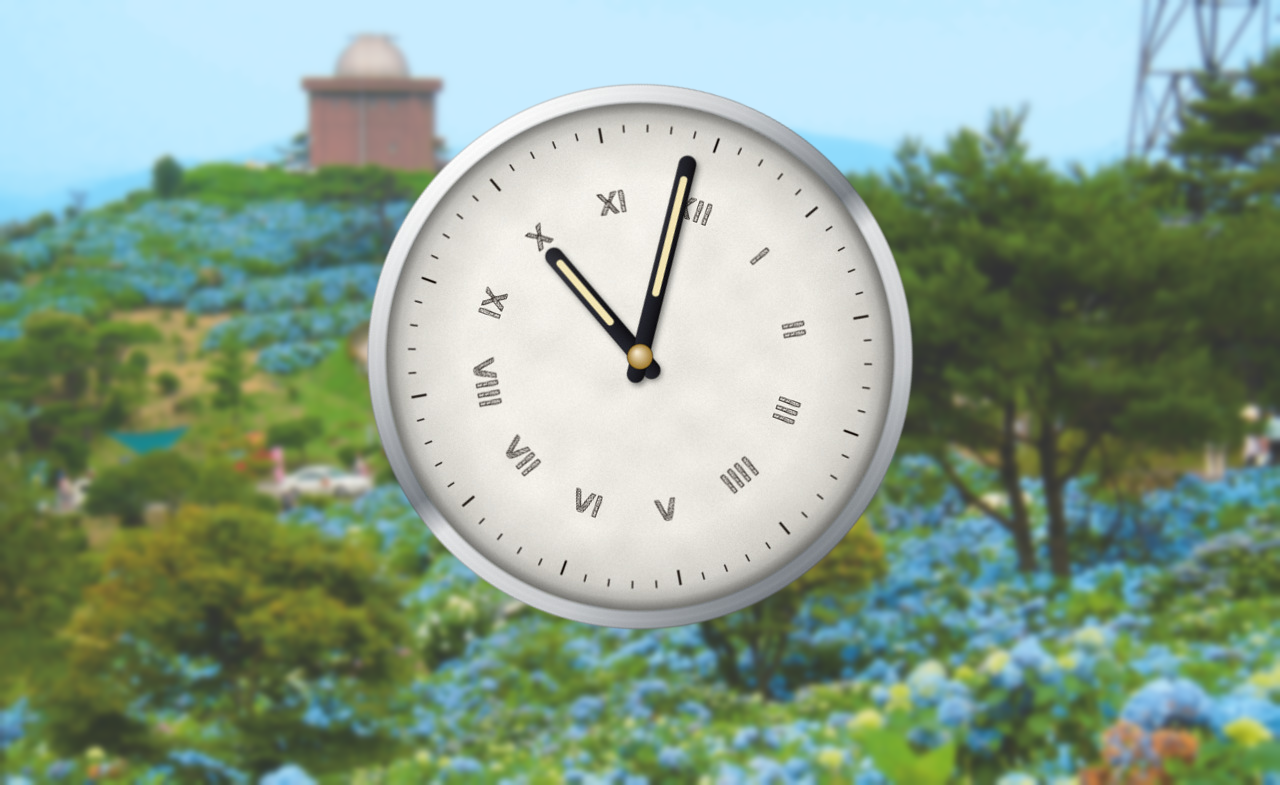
9:59
